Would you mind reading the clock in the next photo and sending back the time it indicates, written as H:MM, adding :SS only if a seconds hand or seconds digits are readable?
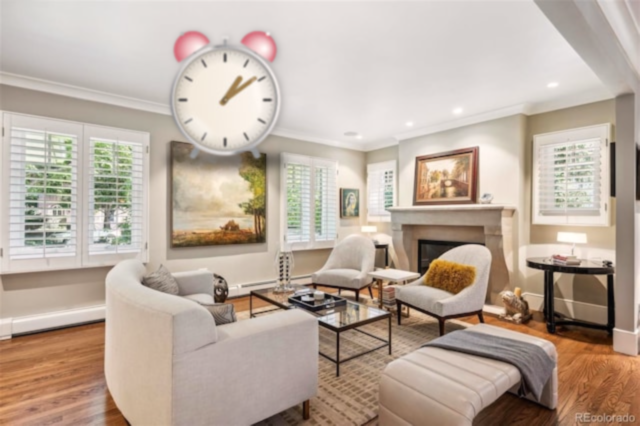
1:09
